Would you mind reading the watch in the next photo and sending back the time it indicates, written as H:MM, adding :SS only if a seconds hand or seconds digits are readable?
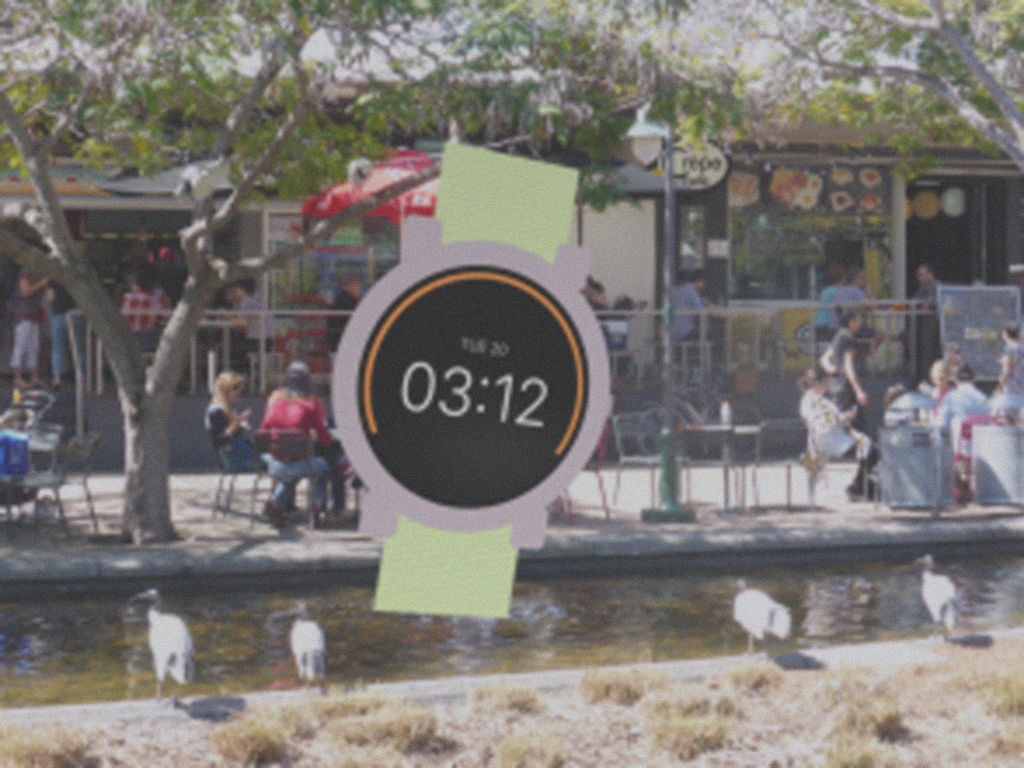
3:12
